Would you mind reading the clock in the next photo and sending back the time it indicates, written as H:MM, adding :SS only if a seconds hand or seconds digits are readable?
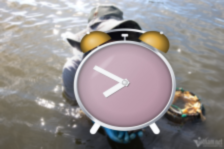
7:50
